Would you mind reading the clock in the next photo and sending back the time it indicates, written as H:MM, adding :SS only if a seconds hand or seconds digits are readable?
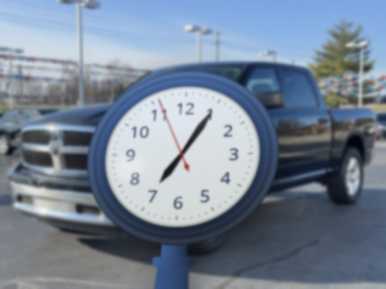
7:04:56
